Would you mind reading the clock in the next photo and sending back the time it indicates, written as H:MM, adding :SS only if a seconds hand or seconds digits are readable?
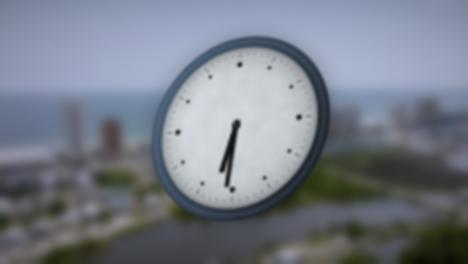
6:31
